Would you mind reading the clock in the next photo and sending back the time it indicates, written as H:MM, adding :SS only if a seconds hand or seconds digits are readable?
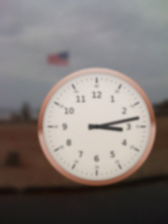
3:13
